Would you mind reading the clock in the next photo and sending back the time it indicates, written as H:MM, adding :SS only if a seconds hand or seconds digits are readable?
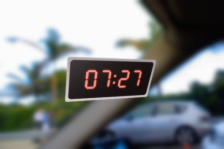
7:27
